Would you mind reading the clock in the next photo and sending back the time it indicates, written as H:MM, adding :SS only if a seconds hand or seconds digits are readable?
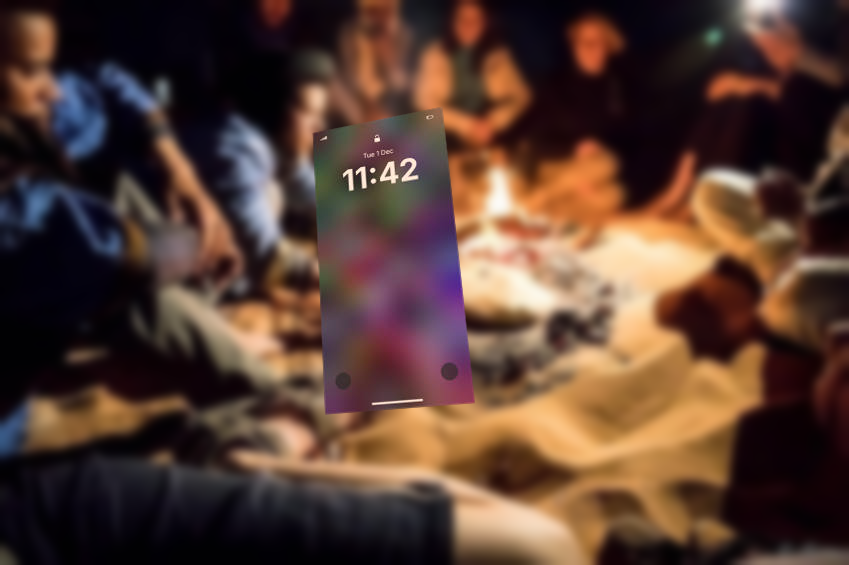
11:42
